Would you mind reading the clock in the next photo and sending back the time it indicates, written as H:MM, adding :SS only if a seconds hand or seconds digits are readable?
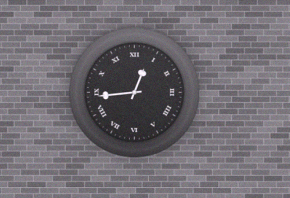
12:44
